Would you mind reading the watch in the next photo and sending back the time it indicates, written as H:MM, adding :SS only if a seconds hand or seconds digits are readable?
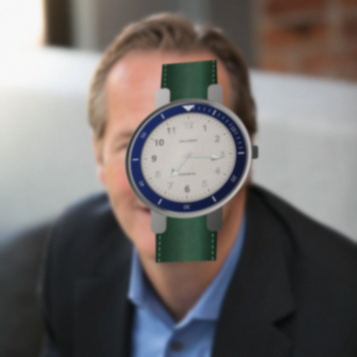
7:16
